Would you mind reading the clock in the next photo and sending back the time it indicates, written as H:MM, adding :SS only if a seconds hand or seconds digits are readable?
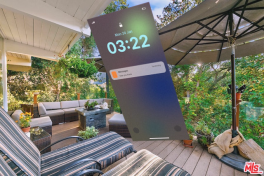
3:22
